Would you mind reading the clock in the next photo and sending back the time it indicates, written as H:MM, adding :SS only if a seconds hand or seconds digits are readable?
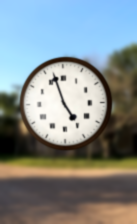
4:57
